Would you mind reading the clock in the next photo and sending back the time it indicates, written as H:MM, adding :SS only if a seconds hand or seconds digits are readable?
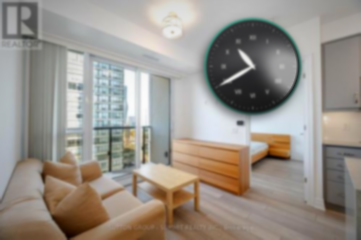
10:40
